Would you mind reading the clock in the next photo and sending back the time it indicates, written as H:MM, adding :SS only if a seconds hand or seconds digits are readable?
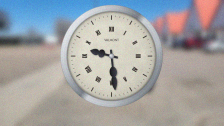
9:29
